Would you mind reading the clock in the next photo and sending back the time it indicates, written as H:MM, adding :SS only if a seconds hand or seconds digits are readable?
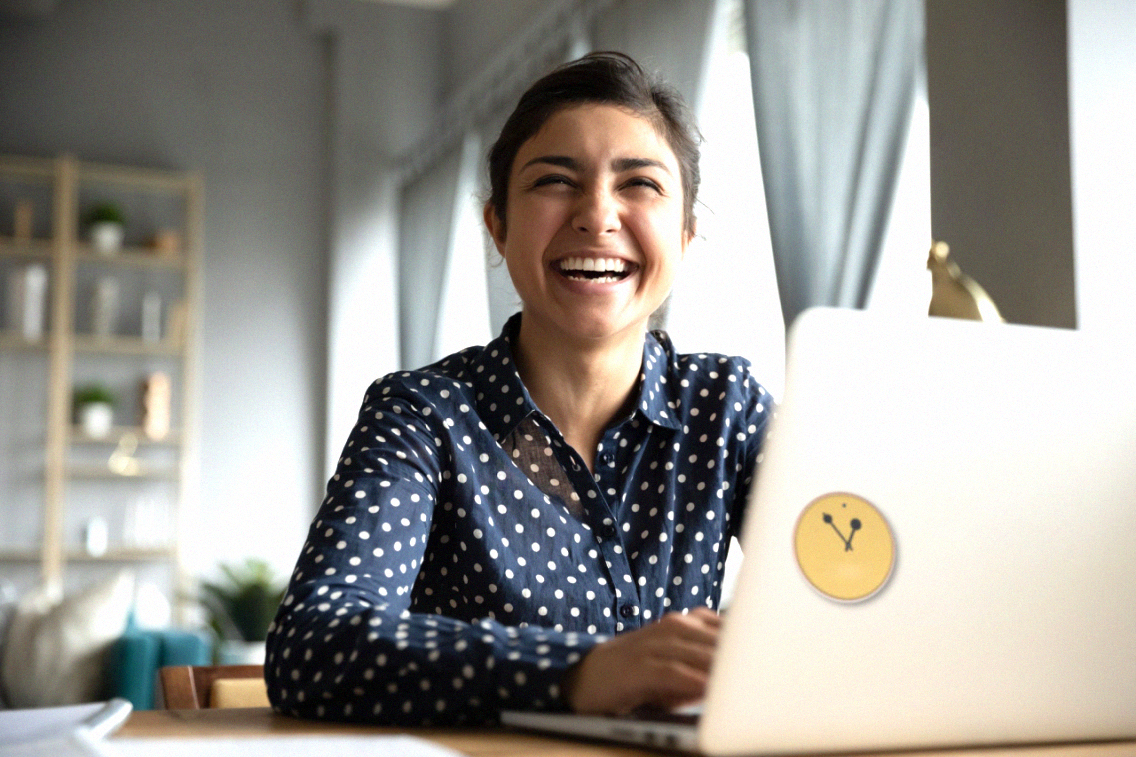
12:54
